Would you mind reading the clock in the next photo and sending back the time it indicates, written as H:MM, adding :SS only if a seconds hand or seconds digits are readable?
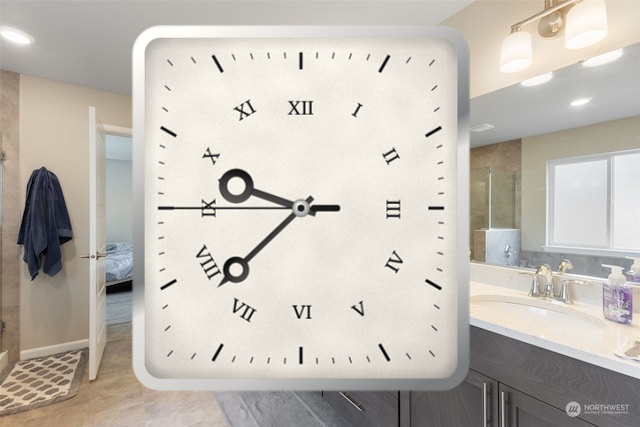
9:37:45
